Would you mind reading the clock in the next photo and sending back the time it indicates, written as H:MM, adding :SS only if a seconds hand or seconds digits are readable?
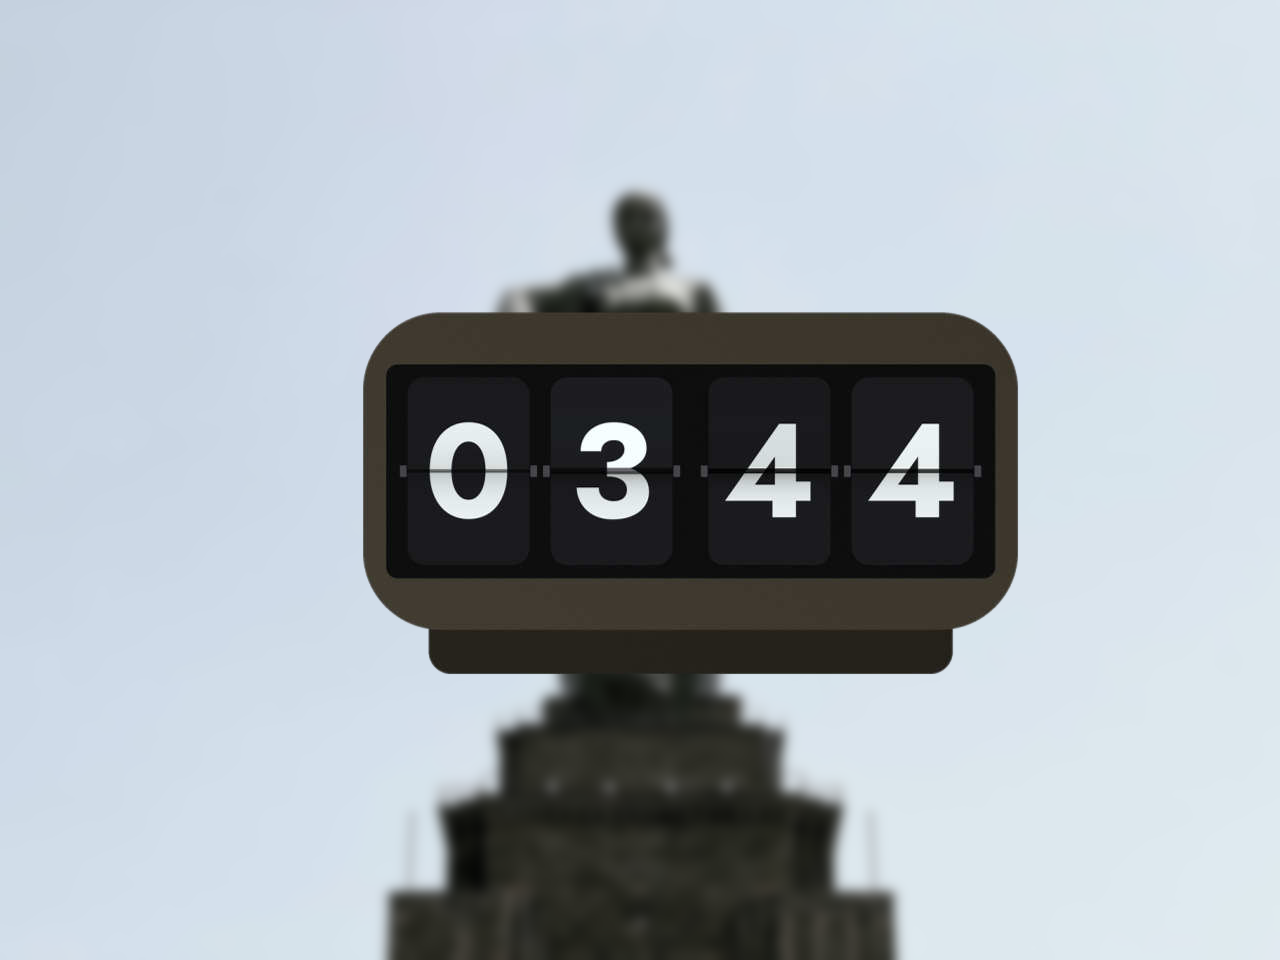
3:44
